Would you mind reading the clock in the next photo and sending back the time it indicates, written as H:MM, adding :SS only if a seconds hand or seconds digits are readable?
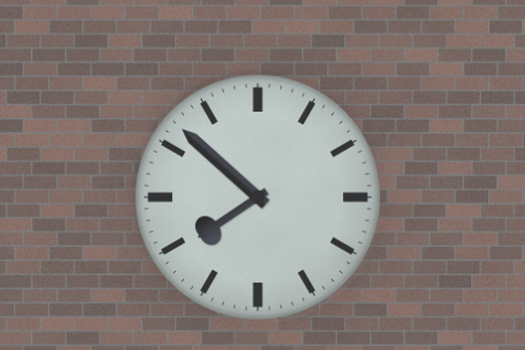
7:52
